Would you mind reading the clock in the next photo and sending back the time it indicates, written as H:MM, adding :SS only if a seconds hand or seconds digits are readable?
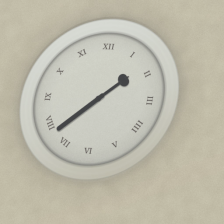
1:38
